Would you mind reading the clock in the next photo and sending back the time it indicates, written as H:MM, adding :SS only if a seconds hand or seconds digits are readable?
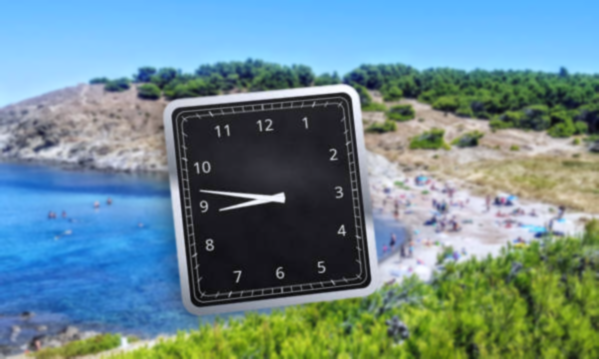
8:47
